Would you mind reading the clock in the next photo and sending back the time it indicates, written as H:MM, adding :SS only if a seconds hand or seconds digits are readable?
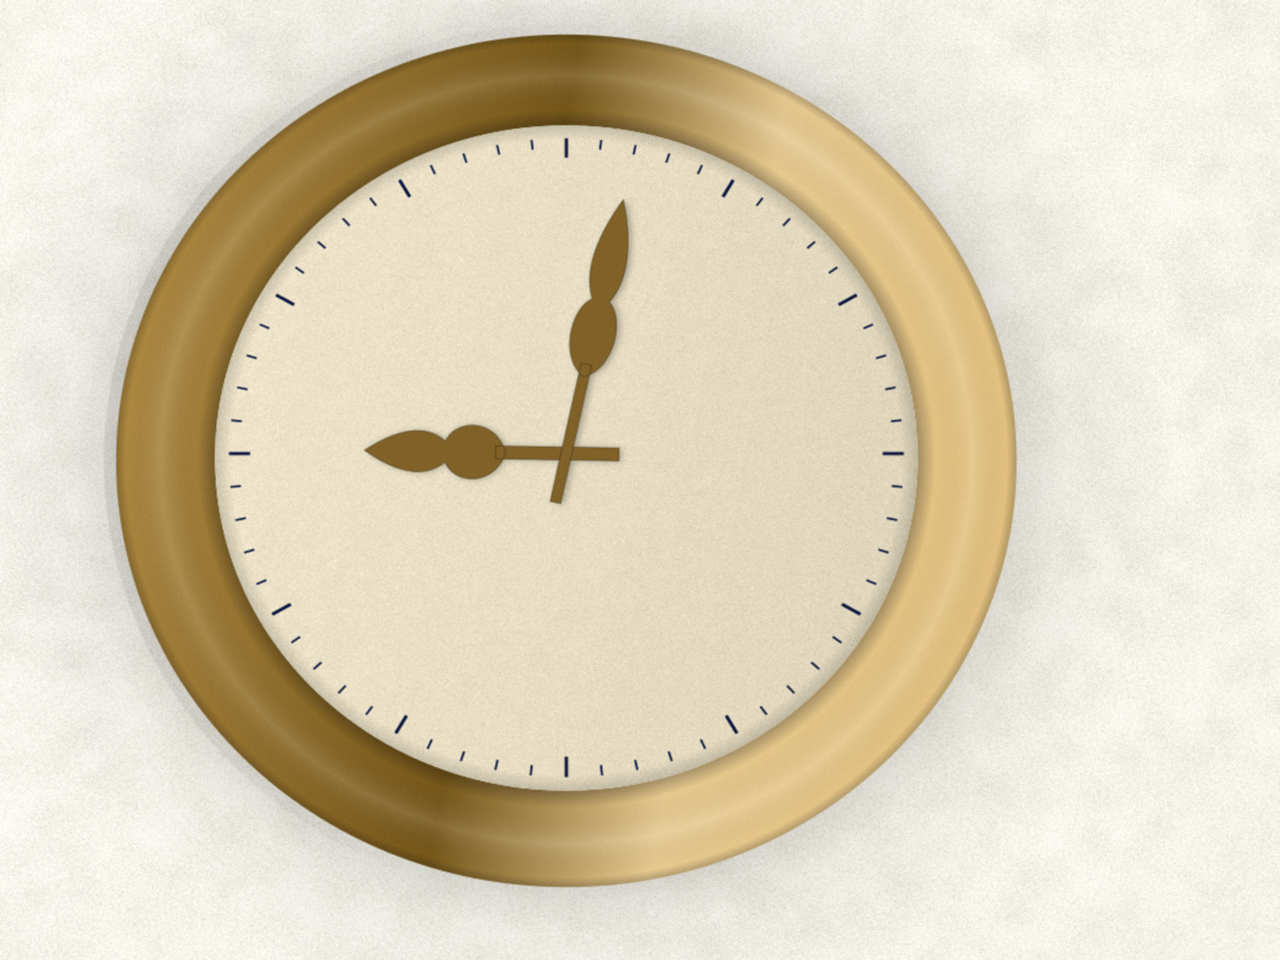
9:02
